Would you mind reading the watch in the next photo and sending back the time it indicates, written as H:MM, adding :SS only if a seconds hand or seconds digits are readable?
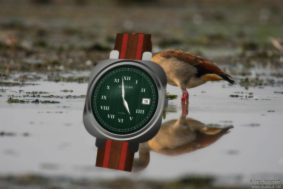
4:58
